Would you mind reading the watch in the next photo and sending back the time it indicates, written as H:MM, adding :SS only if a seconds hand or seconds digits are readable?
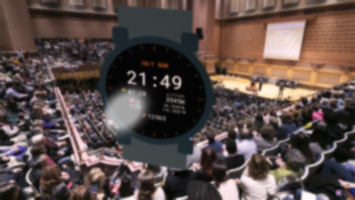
21:49
